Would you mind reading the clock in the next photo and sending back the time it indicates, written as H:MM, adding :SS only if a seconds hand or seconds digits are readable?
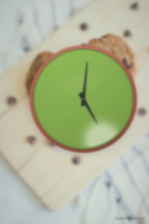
5:01
